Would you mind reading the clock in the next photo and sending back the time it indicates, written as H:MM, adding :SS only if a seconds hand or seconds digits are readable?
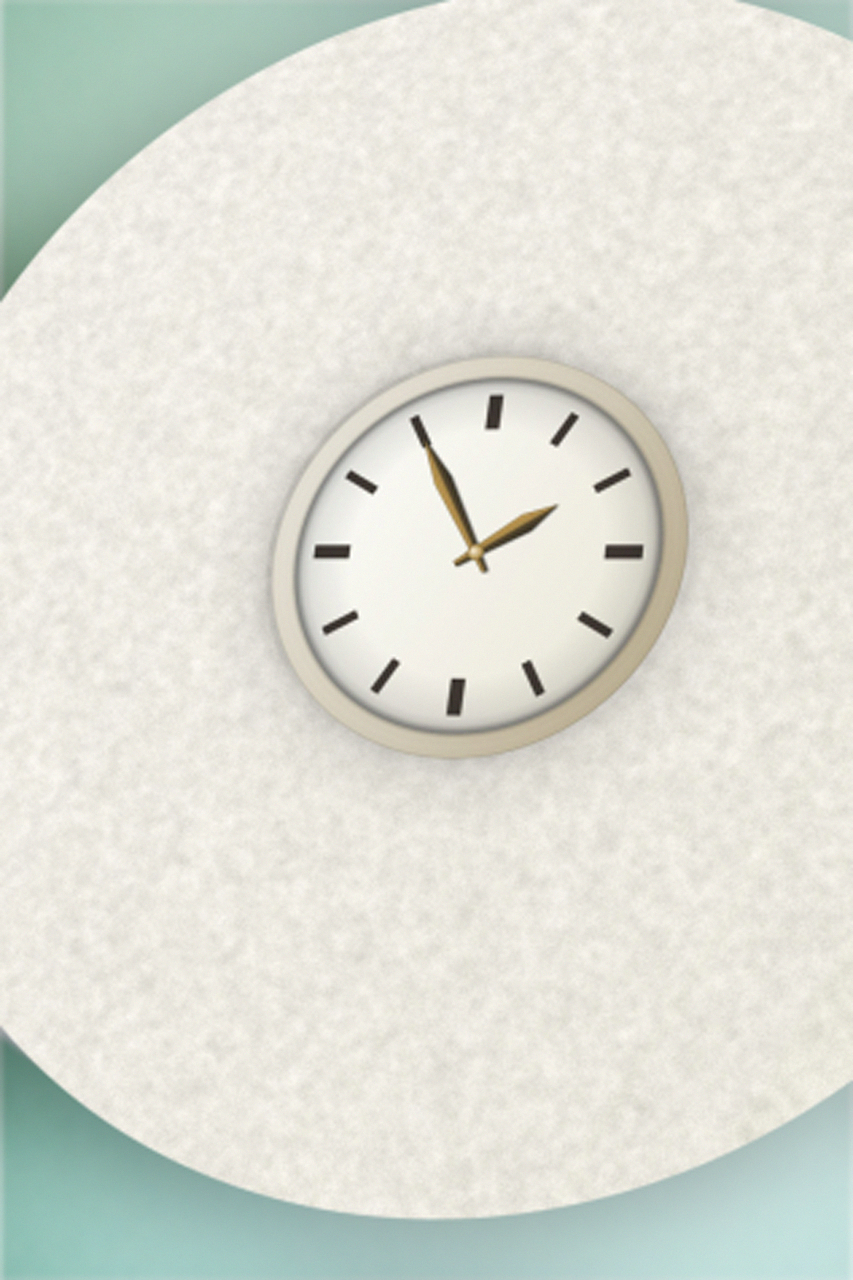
1:55
